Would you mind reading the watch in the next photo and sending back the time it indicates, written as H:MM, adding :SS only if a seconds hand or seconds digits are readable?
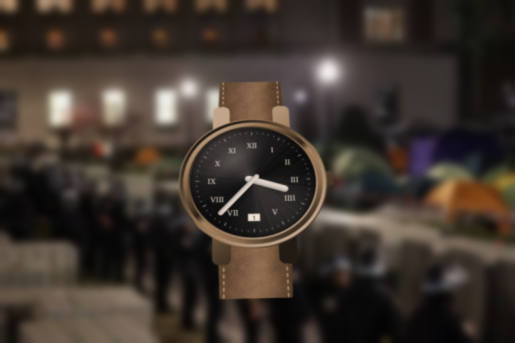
3:37
